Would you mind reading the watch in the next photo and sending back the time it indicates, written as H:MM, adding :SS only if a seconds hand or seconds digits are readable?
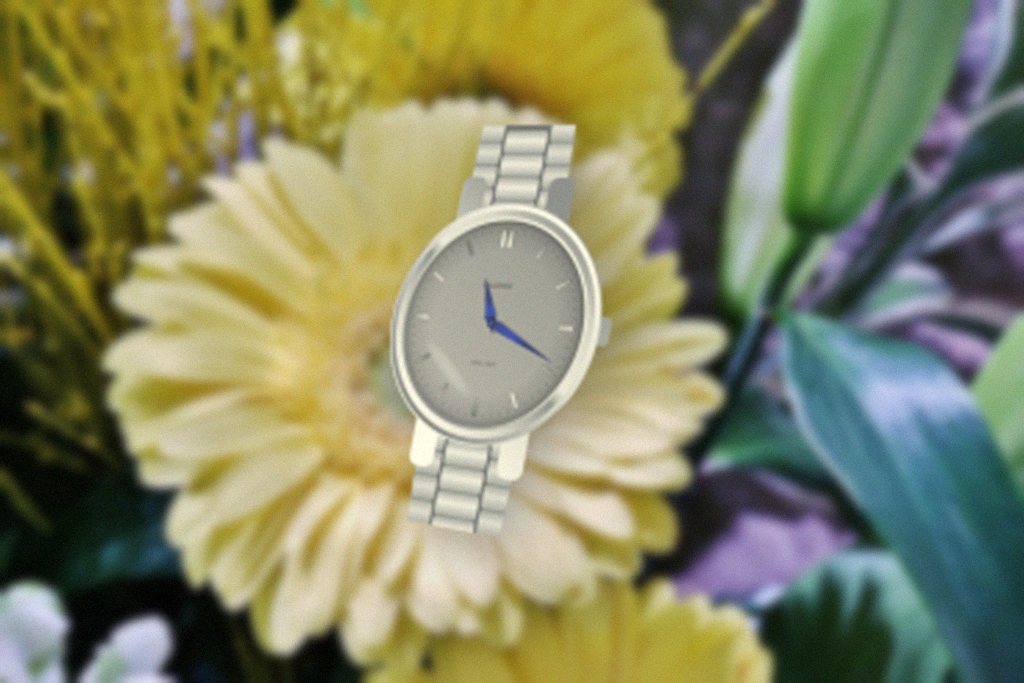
11:19
